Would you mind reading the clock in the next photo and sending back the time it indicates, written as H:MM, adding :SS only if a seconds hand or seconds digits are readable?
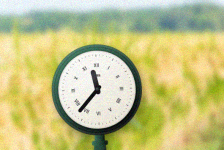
11:37
